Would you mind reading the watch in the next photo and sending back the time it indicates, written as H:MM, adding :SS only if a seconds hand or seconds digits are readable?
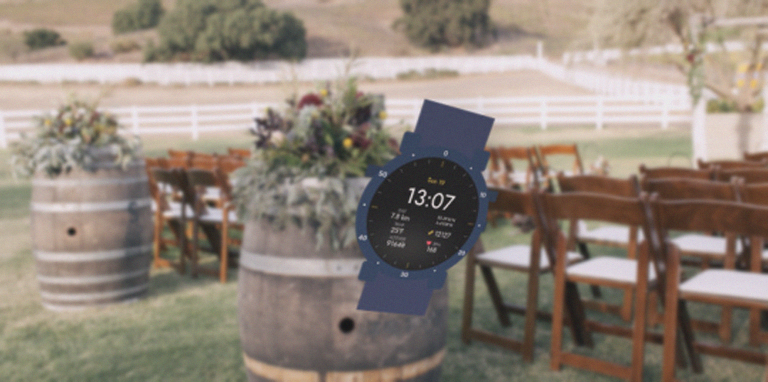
13:07
